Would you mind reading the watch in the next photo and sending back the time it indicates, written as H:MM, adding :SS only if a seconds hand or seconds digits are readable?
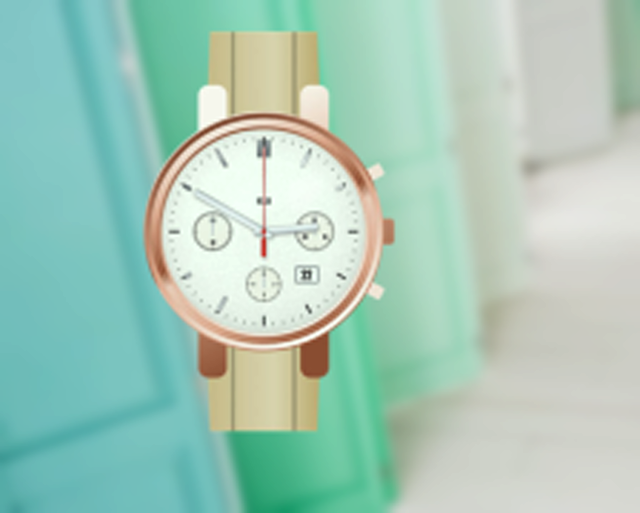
2:50
